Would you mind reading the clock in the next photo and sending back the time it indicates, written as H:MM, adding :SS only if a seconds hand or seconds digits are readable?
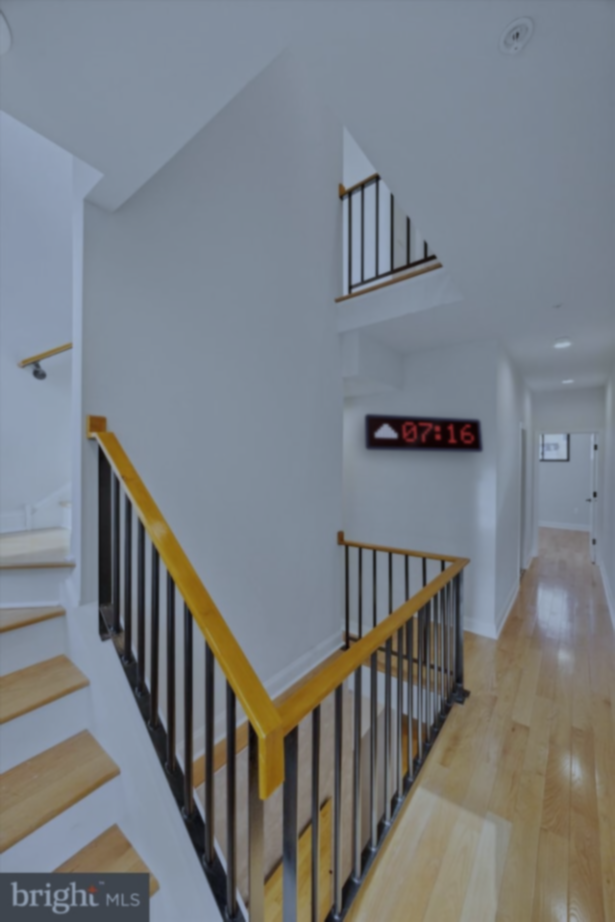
7:16
